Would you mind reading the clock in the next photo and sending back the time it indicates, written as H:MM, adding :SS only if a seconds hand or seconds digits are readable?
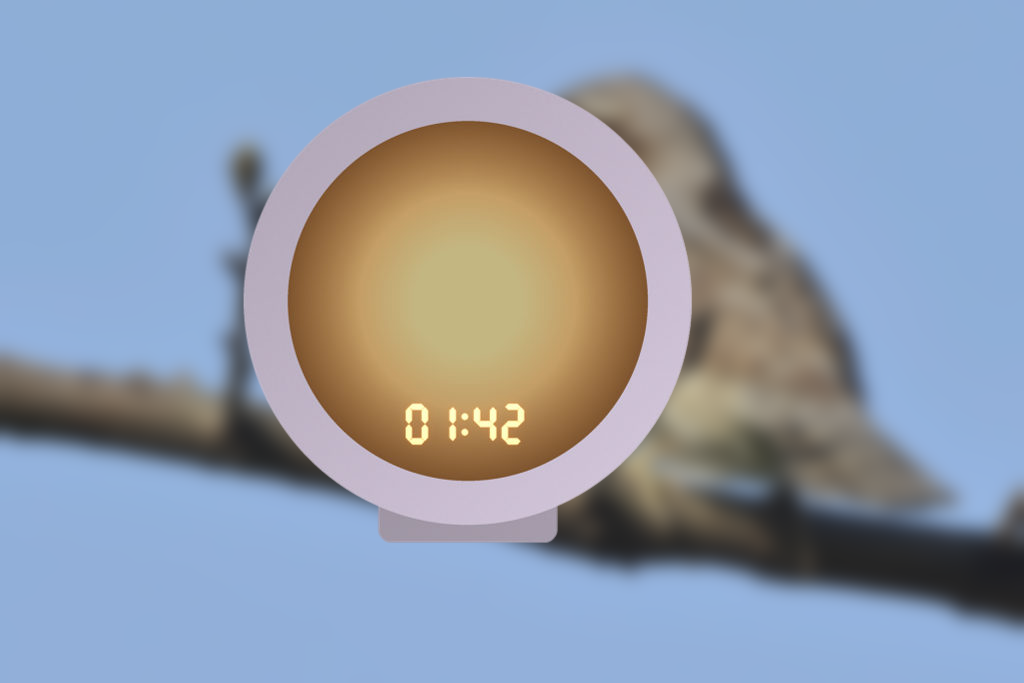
1:42
